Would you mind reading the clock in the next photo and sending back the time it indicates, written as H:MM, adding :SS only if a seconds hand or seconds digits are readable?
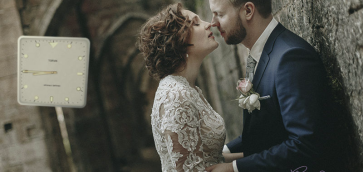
8:45
